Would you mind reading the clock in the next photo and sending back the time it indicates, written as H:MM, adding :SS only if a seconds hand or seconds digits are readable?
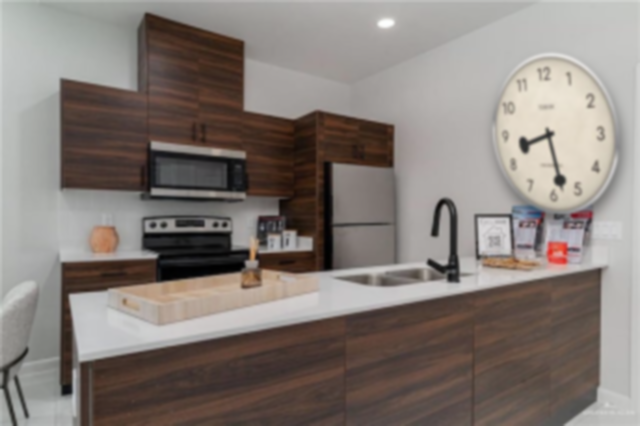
8:28
